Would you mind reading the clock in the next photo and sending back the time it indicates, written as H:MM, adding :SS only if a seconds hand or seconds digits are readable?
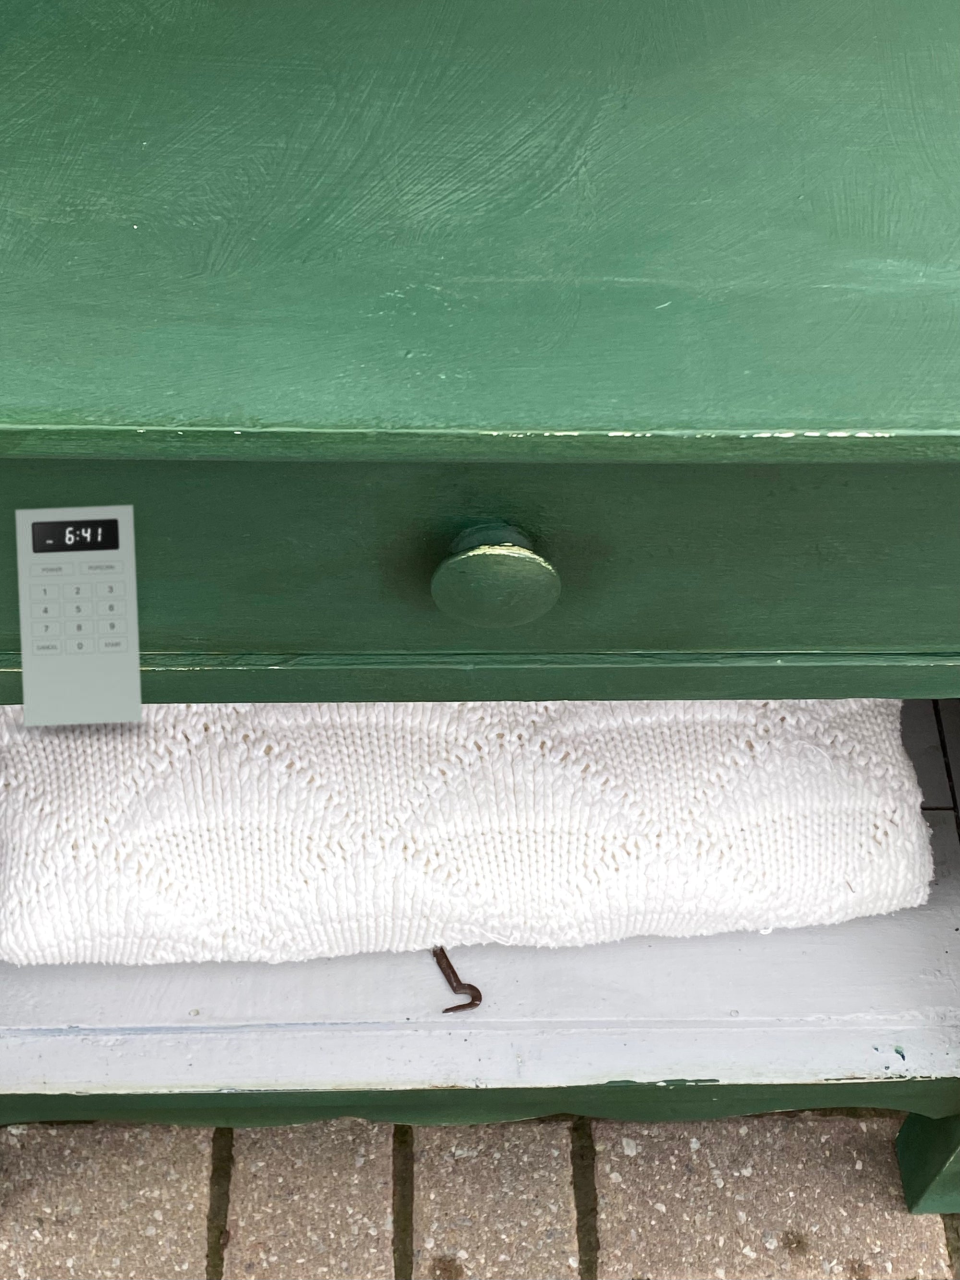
6:41
